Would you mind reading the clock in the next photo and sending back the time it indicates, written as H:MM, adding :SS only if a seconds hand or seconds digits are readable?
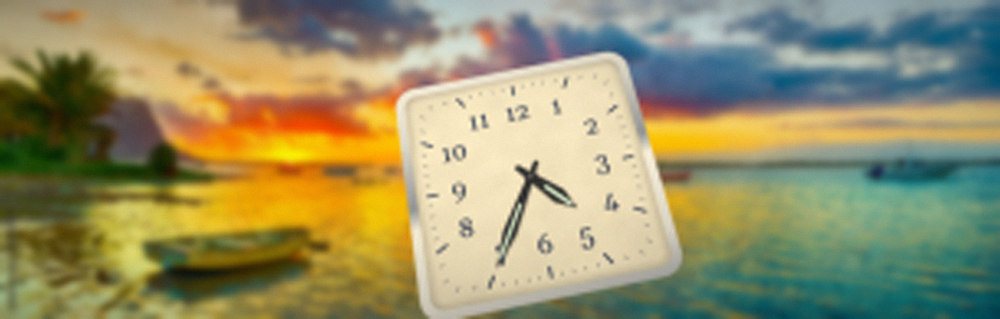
4:35
